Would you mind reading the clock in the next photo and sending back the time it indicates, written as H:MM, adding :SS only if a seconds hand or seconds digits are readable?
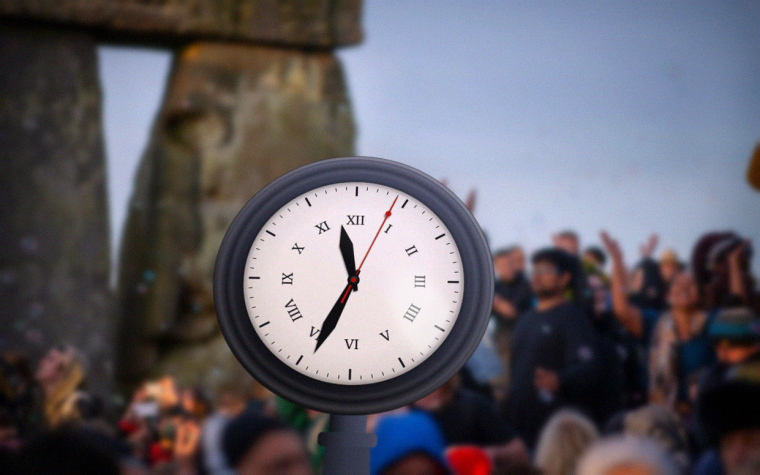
11:34:04
